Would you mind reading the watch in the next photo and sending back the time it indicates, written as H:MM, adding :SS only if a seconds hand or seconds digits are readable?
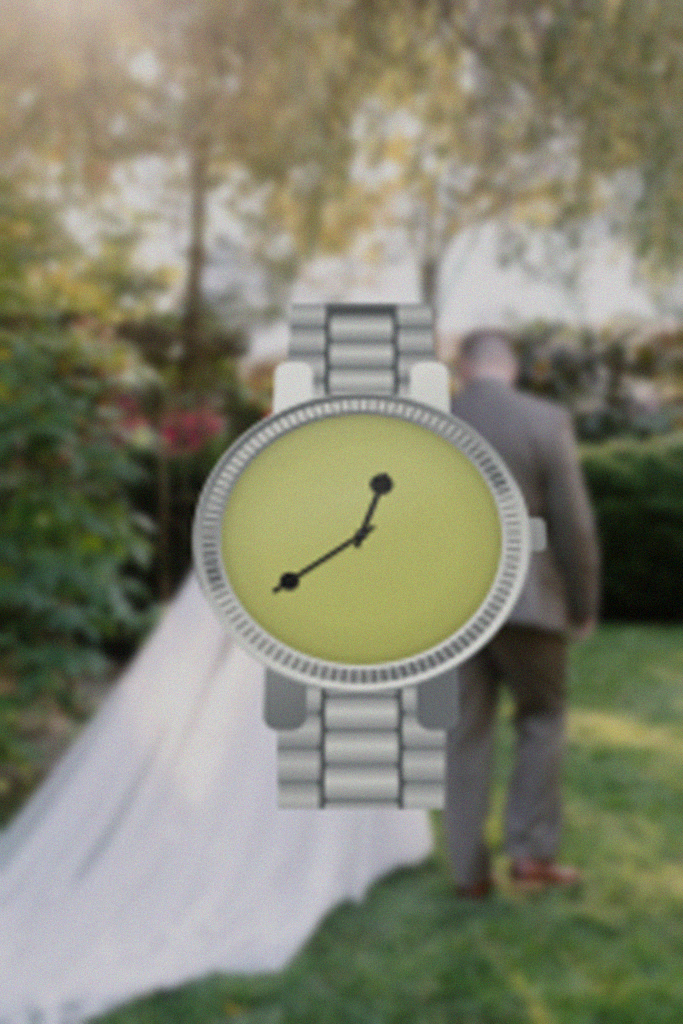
12:39
